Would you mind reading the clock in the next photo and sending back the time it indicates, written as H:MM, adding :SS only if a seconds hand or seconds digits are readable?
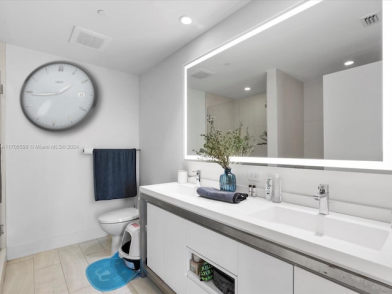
1:44
